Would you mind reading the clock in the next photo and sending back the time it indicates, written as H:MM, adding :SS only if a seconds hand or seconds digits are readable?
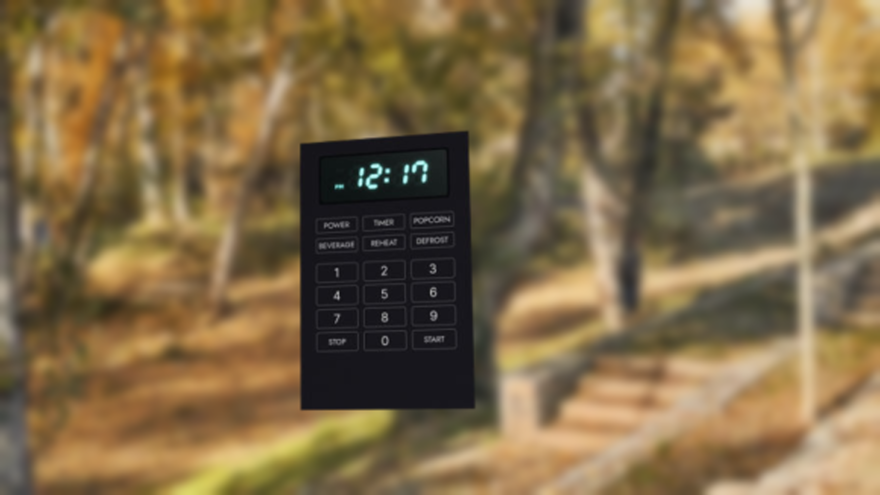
12:17
